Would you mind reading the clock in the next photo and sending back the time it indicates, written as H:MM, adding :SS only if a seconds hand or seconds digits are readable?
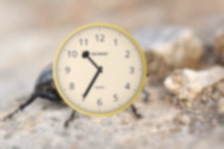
10:35
